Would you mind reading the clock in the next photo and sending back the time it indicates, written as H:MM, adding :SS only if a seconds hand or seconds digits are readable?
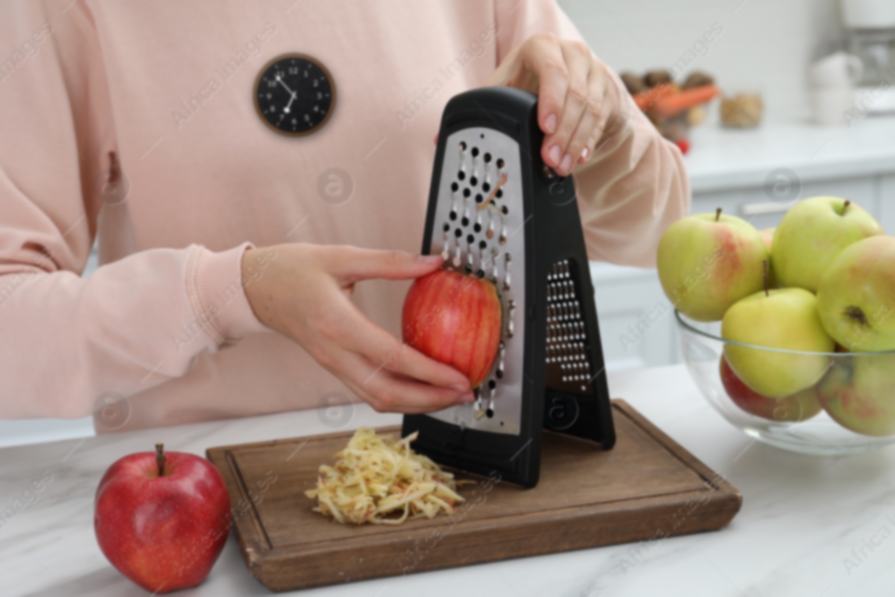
6:53
